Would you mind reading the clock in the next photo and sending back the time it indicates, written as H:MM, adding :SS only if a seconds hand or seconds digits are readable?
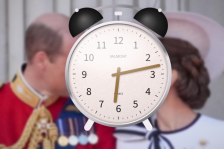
6:13
